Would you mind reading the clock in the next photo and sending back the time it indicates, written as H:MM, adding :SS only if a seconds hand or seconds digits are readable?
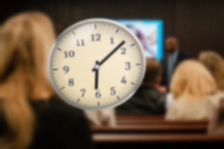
6:08
